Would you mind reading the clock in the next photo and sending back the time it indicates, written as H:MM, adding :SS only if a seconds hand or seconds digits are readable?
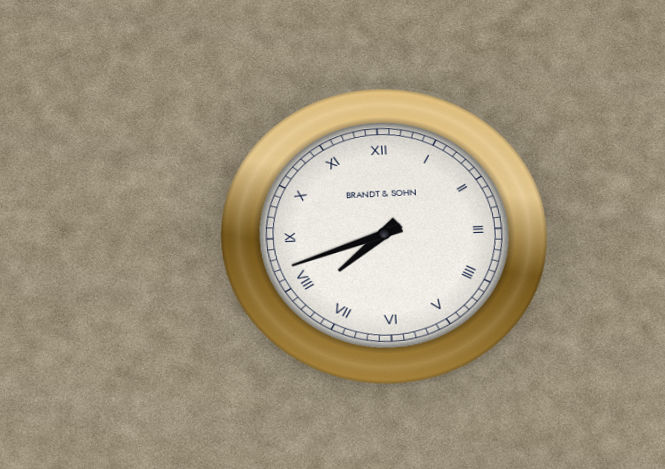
7:42
